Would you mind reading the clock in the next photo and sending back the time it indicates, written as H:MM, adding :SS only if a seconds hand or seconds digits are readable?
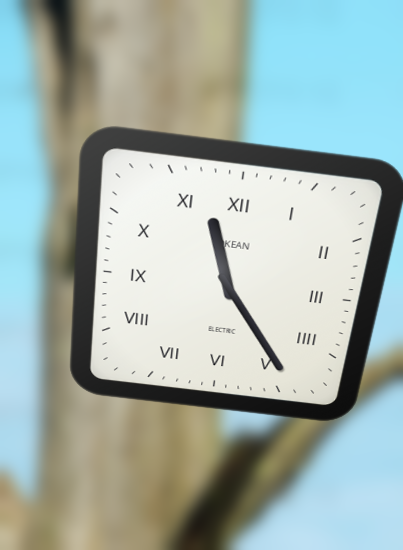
11:24
